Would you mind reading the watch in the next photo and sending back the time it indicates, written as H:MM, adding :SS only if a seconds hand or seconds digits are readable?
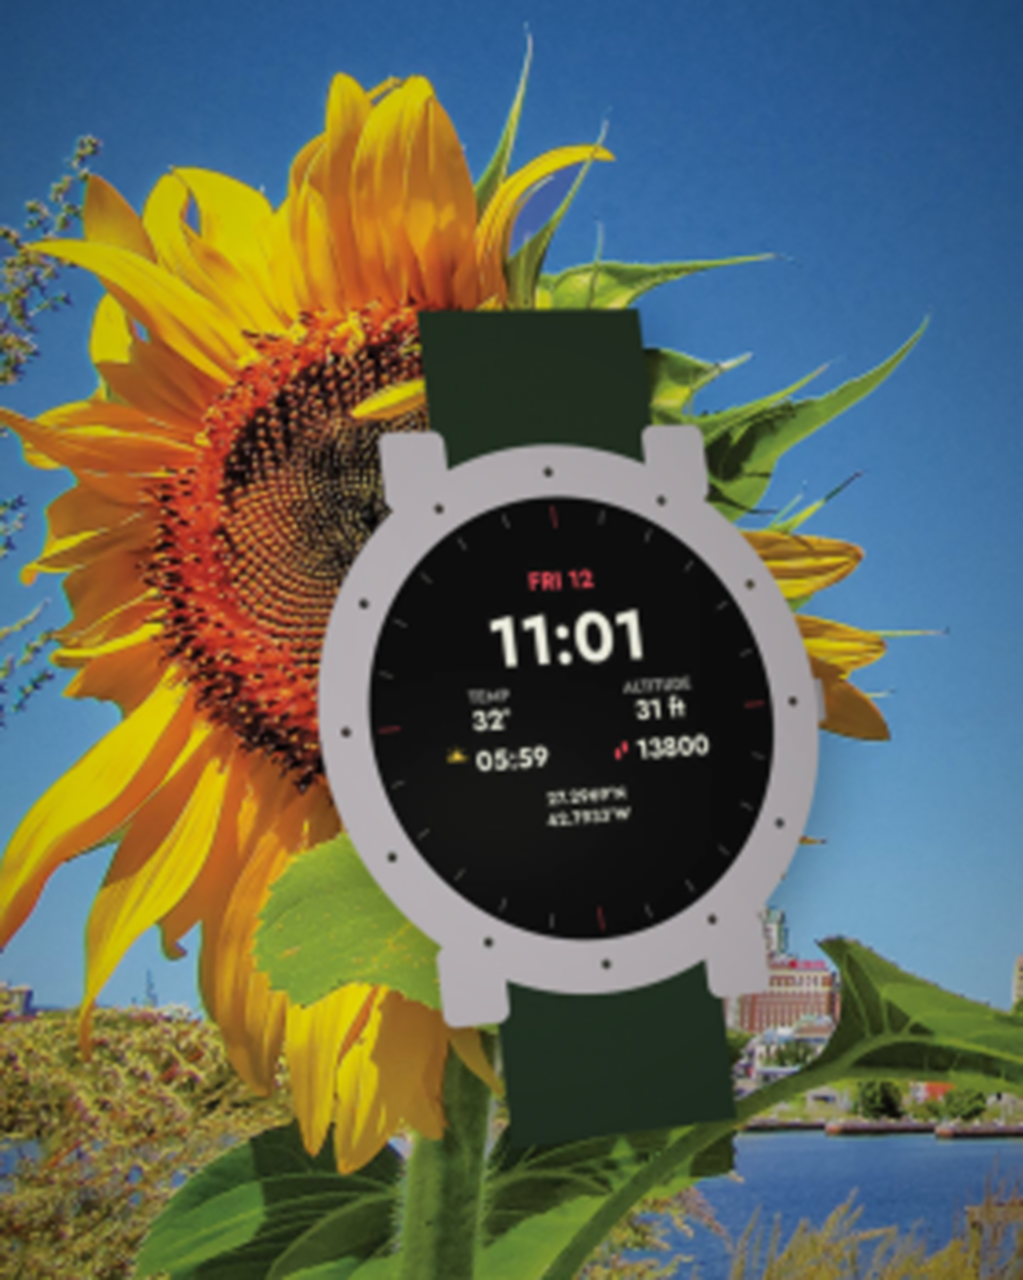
11:01
